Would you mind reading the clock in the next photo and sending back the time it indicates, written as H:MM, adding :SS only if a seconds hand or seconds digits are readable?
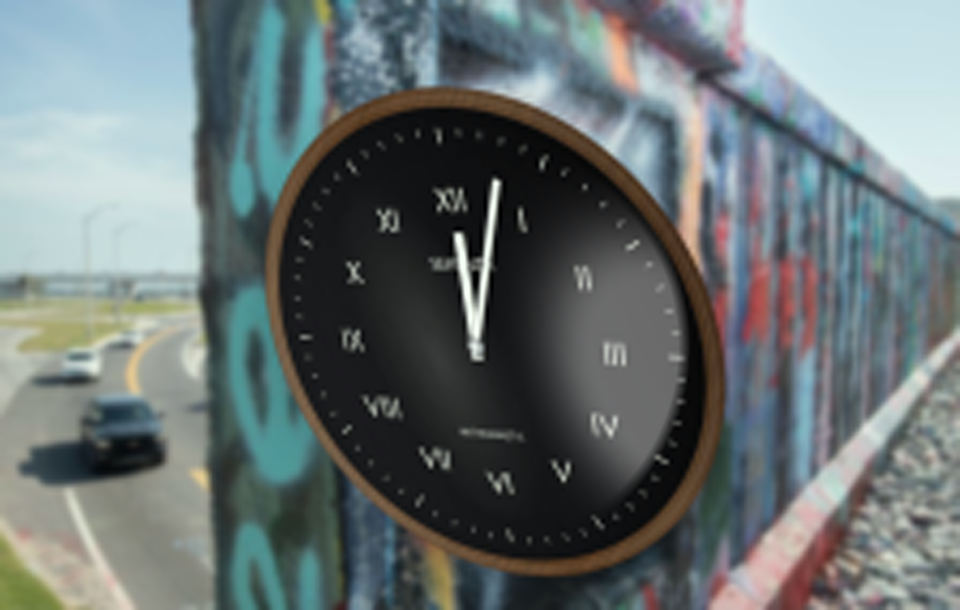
12:03
